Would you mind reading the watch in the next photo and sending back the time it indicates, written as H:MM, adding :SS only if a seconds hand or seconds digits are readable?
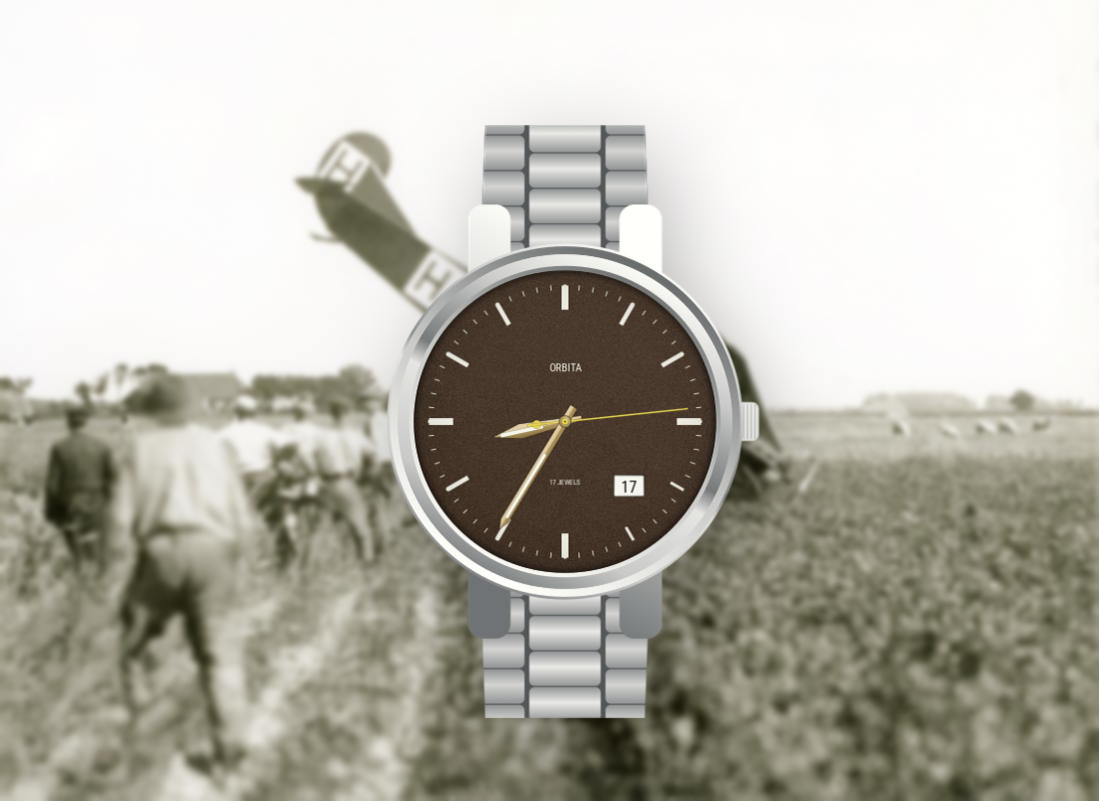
8:35:14
